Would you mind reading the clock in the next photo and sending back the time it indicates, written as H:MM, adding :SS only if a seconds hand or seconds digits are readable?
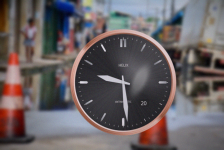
9:29
